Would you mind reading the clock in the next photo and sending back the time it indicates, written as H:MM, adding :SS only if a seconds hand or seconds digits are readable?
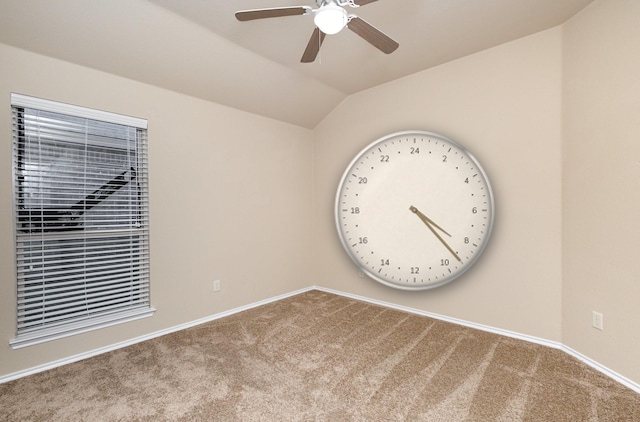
8:23
